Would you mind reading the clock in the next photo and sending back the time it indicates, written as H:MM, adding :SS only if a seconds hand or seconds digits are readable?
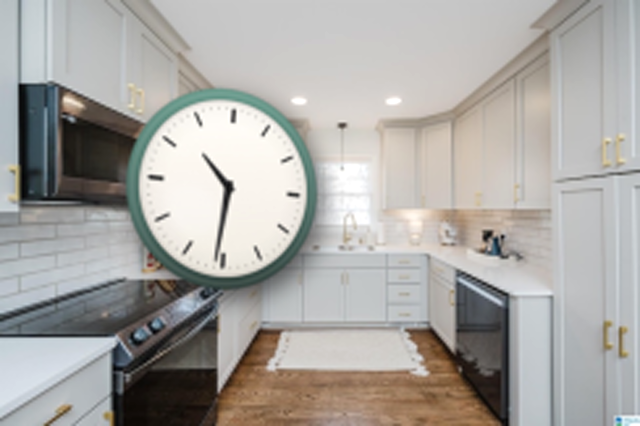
10:31
